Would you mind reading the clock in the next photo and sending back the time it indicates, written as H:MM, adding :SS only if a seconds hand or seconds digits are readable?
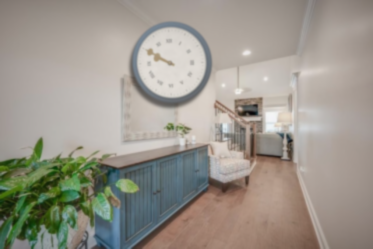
9:50
